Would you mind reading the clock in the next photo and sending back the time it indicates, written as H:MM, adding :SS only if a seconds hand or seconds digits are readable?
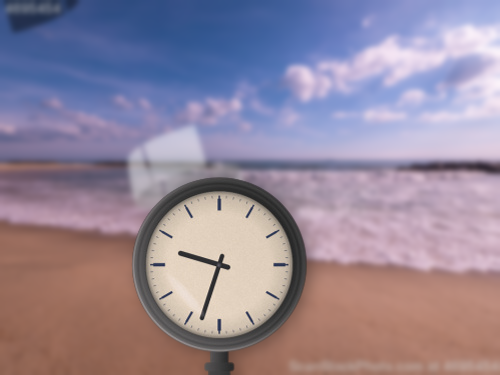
9:33
